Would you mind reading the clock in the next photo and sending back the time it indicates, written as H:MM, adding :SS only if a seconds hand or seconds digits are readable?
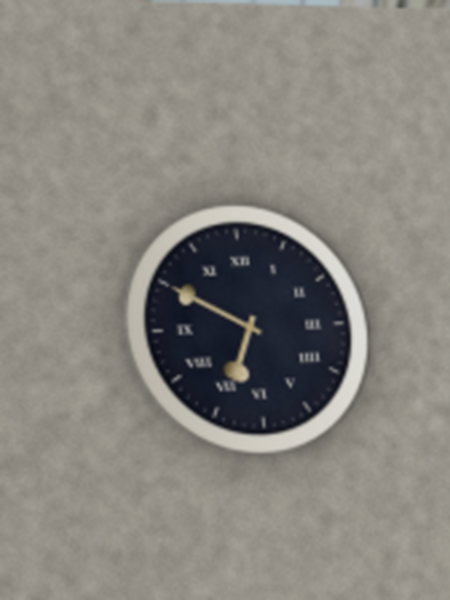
6:50
